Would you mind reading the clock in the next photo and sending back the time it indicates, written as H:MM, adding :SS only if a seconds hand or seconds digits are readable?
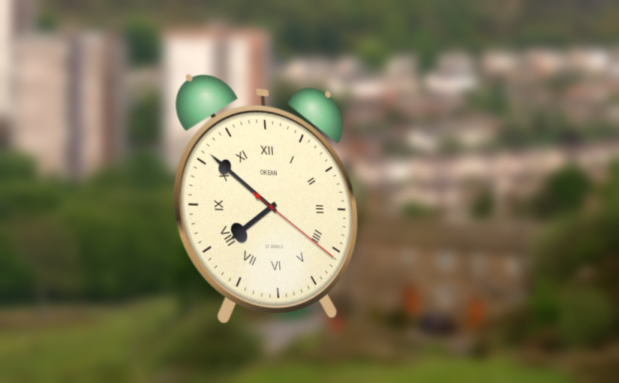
7:51:21
